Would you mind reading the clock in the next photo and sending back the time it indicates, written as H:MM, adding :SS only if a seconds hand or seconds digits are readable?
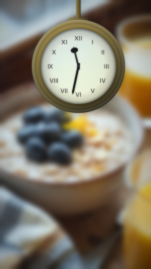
11:32
